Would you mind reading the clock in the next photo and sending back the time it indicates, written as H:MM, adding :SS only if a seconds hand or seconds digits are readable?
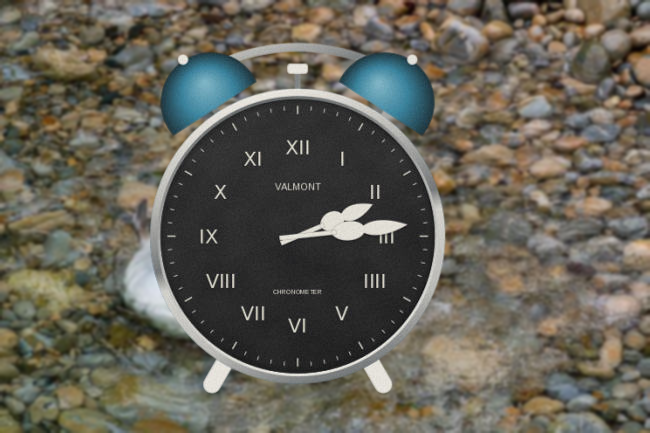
2:14
